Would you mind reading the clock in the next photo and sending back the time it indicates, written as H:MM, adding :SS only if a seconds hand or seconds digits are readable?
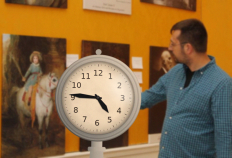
4:46
